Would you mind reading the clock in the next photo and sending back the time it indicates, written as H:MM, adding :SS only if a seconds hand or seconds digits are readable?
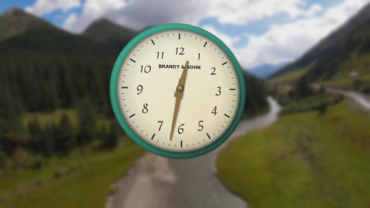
12:32
